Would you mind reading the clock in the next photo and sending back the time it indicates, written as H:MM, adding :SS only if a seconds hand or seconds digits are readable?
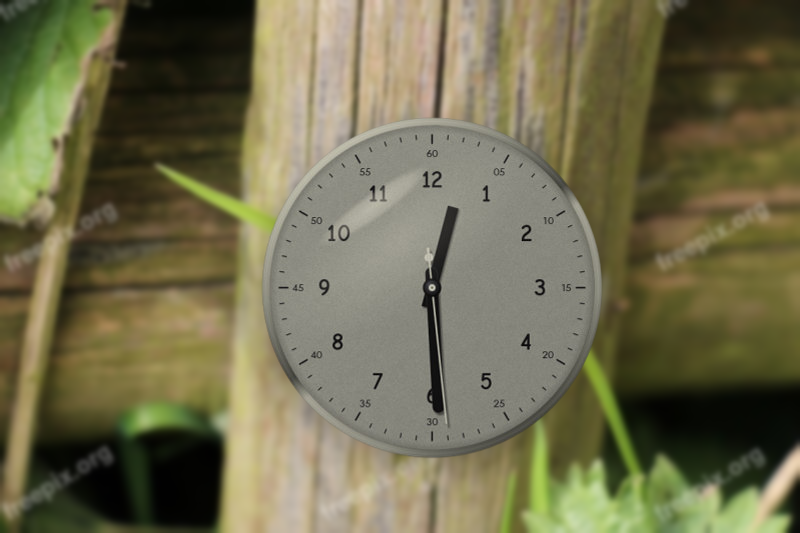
12:29:29
